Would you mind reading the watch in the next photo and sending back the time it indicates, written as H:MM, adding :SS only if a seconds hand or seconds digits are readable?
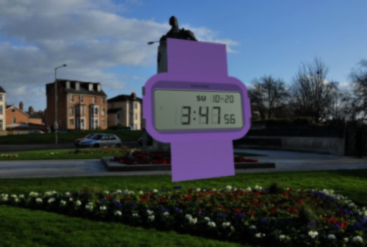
3:47
